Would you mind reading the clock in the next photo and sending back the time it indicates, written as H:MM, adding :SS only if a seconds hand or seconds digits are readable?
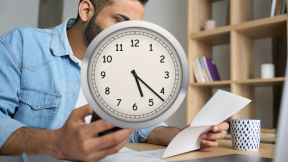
5:22
